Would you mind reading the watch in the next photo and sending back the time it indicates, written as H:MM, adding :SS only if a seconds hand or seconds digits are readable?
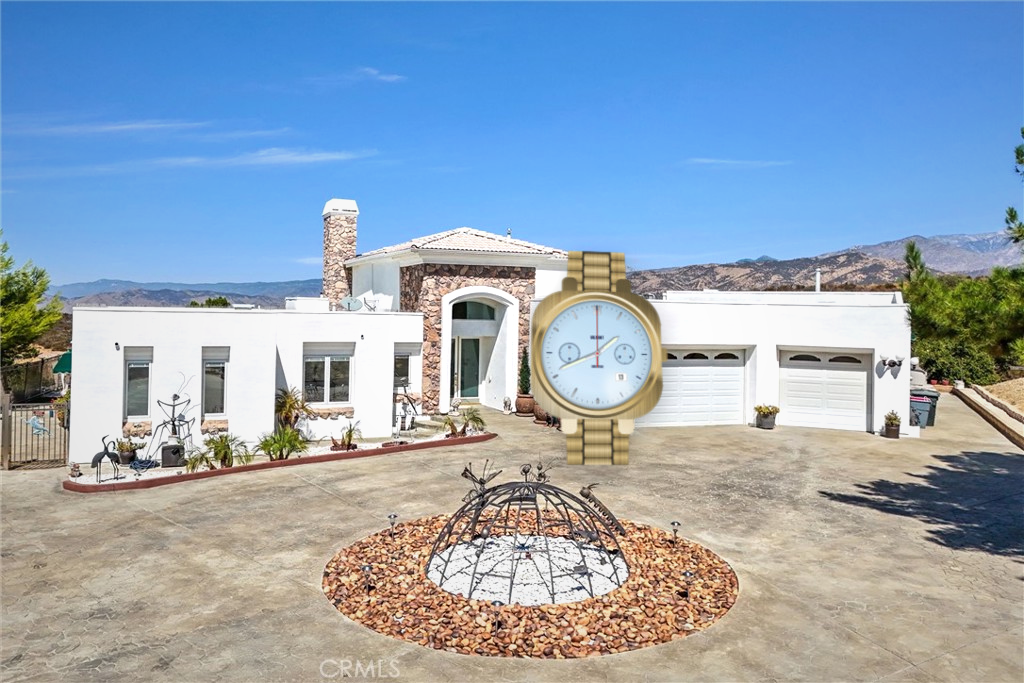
1:41
